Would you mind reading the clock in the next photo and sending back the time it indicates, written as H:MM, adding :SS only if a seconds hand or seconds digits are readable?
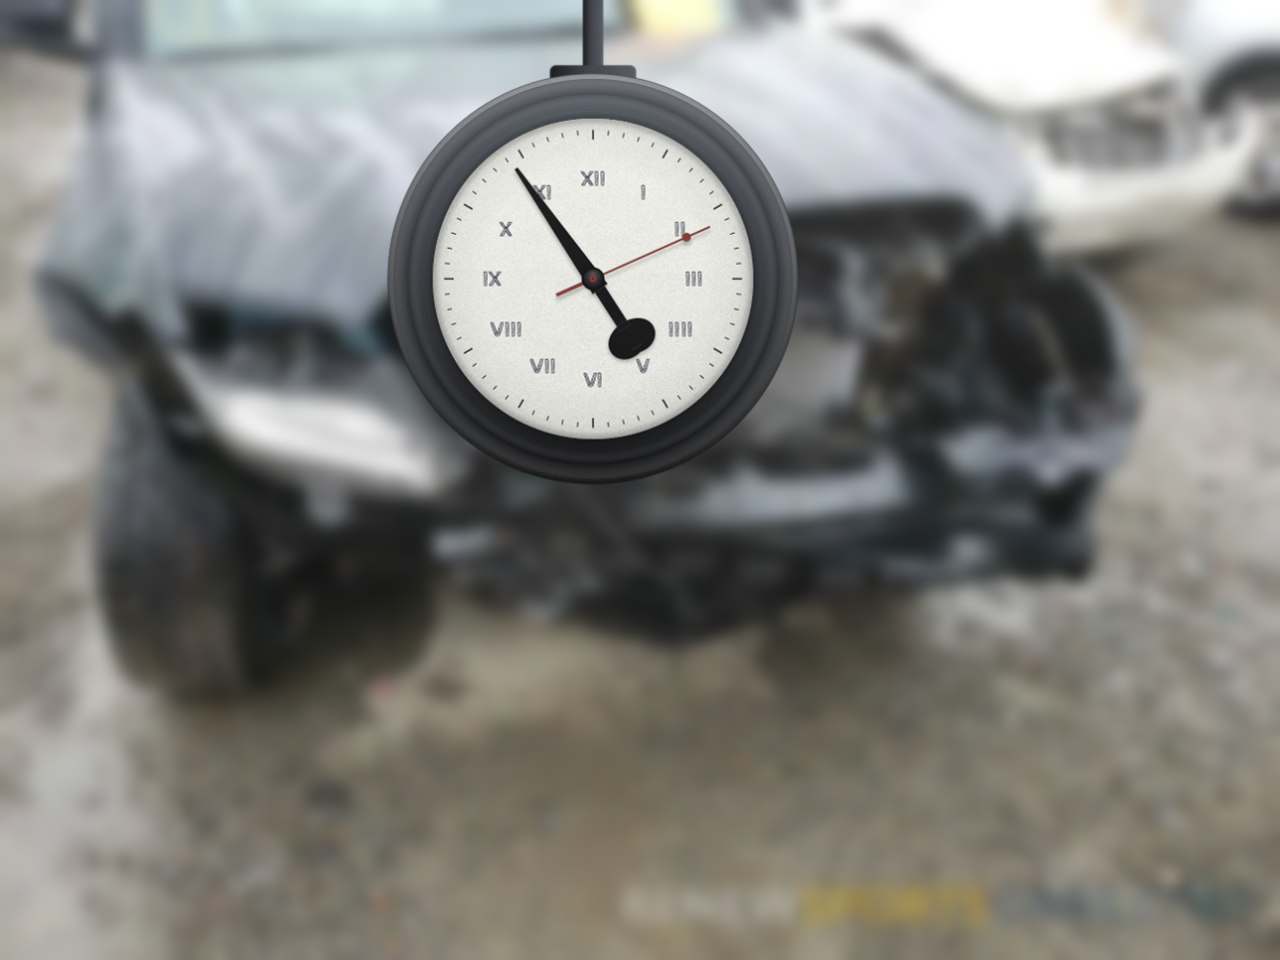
4:54:11
